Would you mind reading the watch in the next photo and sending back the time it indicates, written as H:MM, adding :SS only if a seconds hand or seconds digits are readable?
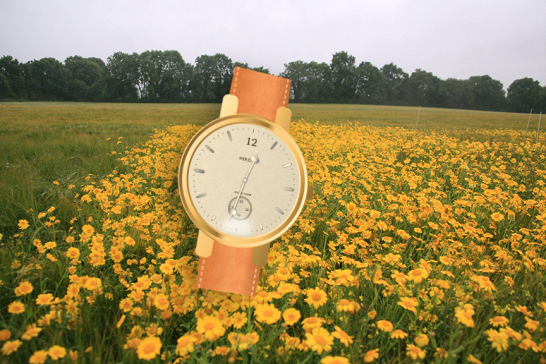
12:32
